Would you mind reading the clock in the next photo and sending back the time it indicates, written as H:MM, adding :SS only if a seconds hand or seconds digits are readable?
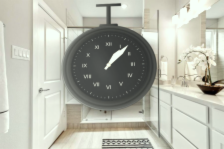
1:07
